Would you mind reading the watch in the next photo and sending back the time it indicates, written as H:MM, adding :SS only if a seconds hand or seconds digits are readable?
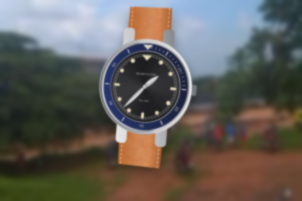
1:37
